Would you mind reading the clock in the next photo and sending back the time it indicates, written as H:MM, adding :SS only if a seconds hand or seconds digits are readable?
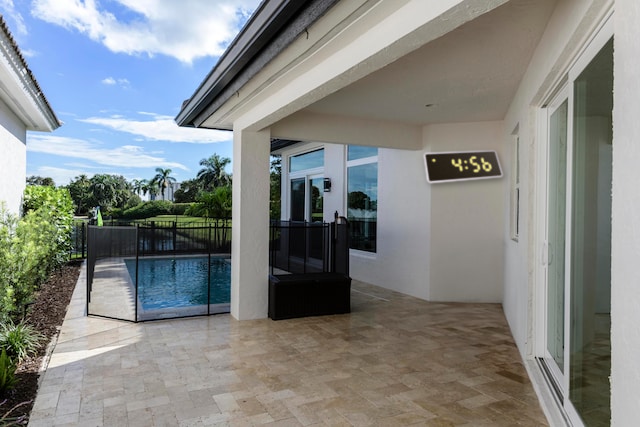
4:56
